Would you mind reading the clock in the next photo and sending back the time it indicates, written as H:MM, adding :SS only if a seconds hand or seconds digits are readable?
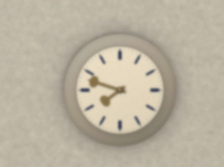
7:48
